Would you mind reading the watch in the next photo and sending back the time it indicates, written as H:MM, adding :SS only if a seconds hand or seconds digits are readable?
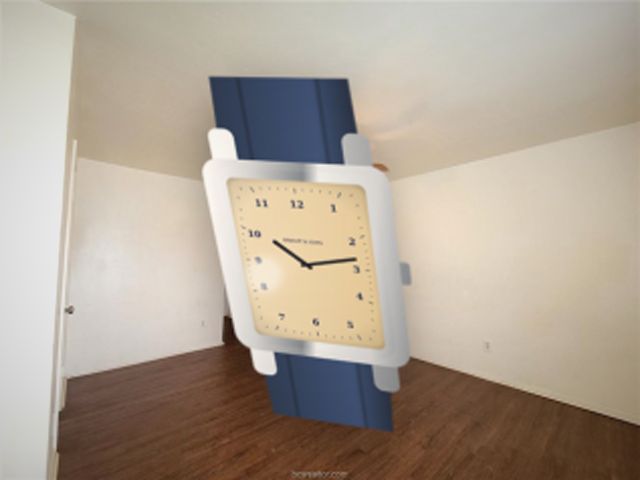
10:13
